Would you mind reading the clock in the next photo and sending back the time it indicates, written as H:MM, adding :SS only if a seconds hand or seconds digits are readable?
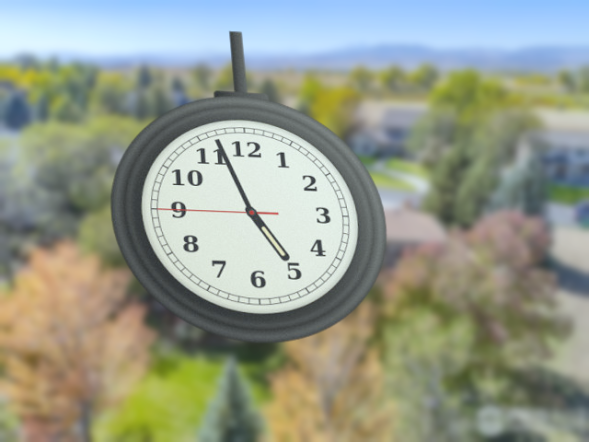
4:56:45
